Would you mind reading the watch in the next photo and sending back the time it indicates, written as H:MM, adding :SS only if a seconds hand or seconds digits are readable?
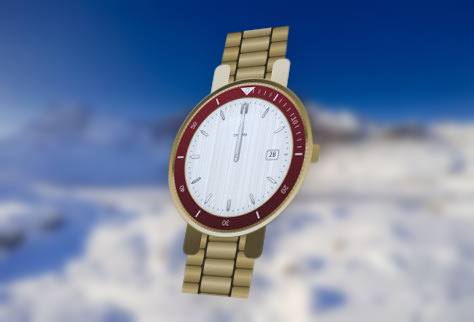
12:00
